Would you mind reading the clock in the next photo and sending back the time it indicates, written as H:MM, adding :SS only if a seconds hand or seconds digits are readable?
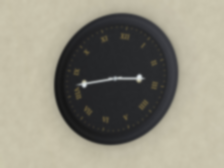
2:42
